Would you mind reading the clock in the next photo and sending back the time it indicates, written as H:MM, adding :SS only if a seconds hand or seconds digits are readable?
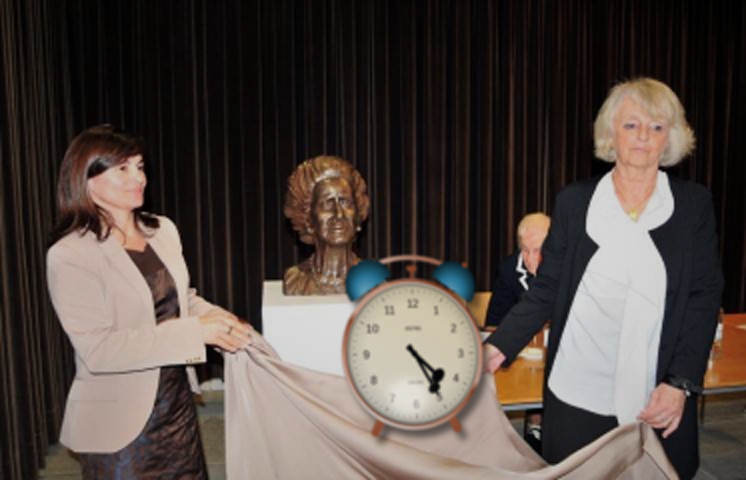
4:25
